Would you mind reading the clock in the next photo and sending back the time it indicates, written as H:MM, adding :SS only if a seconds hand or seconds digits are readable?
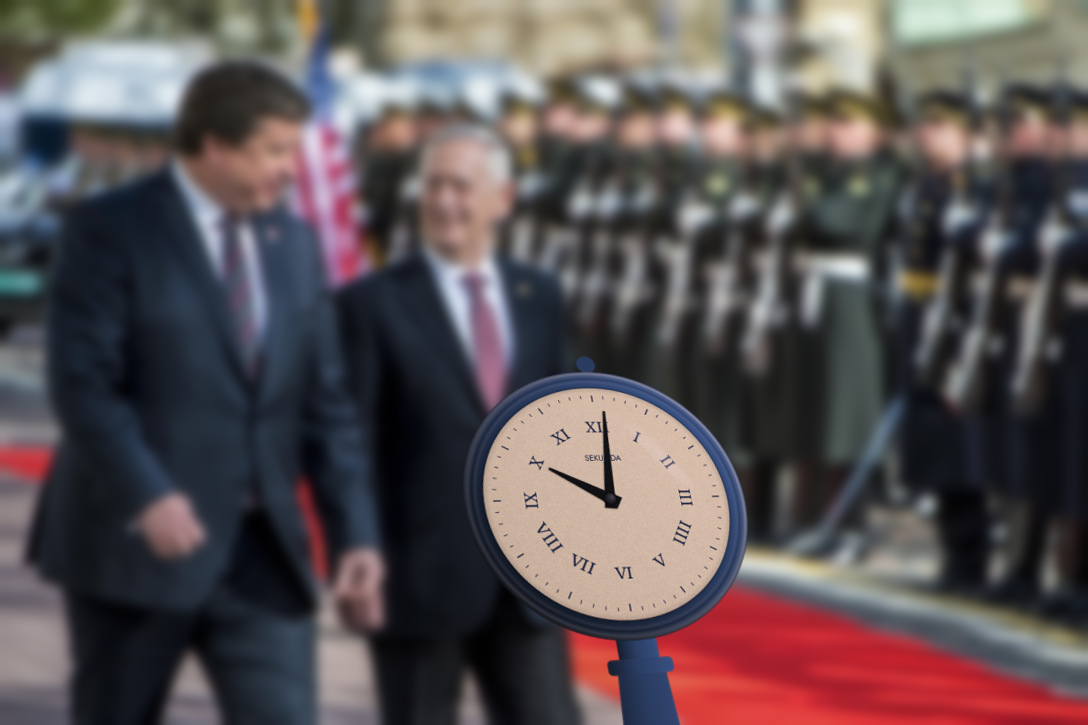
10:01
